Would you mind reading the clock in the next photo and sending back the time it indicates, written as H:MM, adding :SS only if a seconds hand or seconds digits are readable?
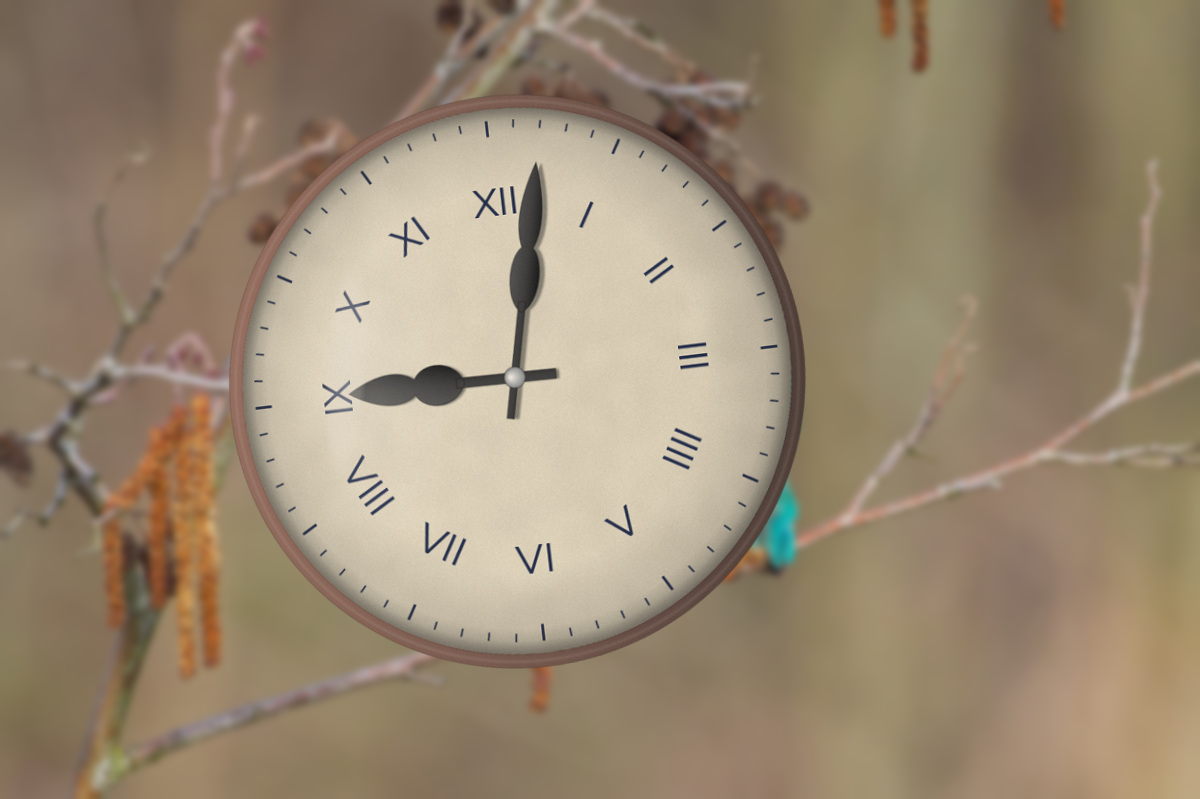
9:02
